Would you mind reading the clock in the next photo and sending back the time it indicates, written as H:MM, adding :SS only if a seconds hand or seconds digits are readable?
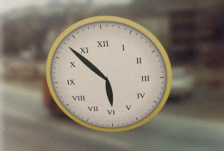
5:53
